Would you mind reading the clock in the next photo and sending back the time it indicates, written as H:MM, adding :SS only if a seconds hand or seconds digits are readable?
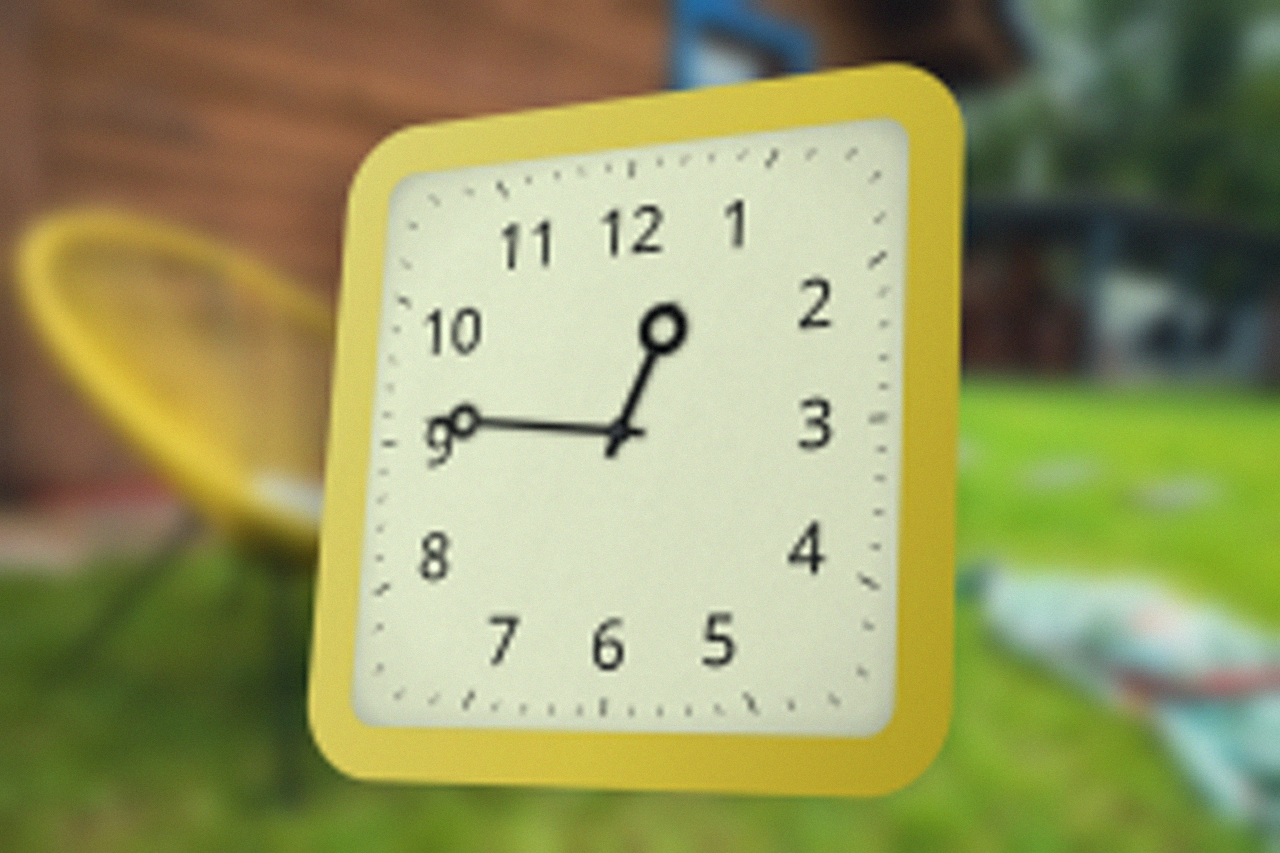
12:46
